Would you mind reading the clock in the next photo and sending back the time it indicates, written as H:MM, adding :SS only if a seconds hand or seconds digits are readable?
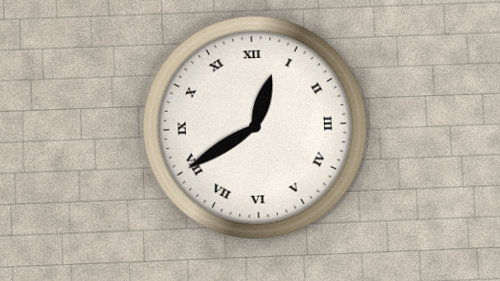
12:40
